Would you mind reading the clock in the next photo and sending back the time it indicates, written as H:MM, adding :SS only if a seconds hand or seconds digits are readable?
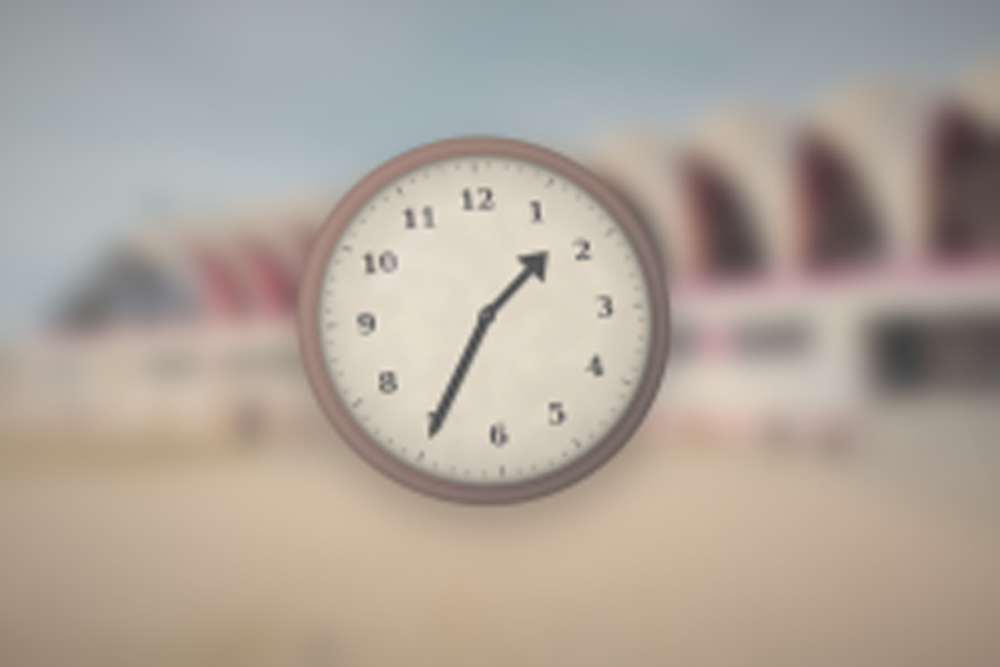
1:35
